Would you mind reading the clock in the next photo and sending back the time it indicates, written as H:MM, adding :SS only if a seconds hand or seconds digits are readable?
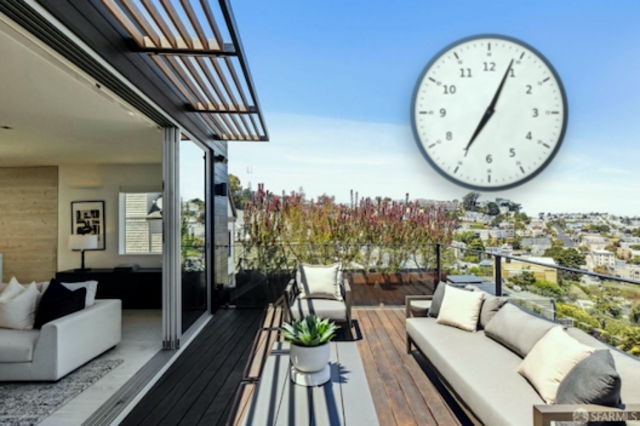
7:04
